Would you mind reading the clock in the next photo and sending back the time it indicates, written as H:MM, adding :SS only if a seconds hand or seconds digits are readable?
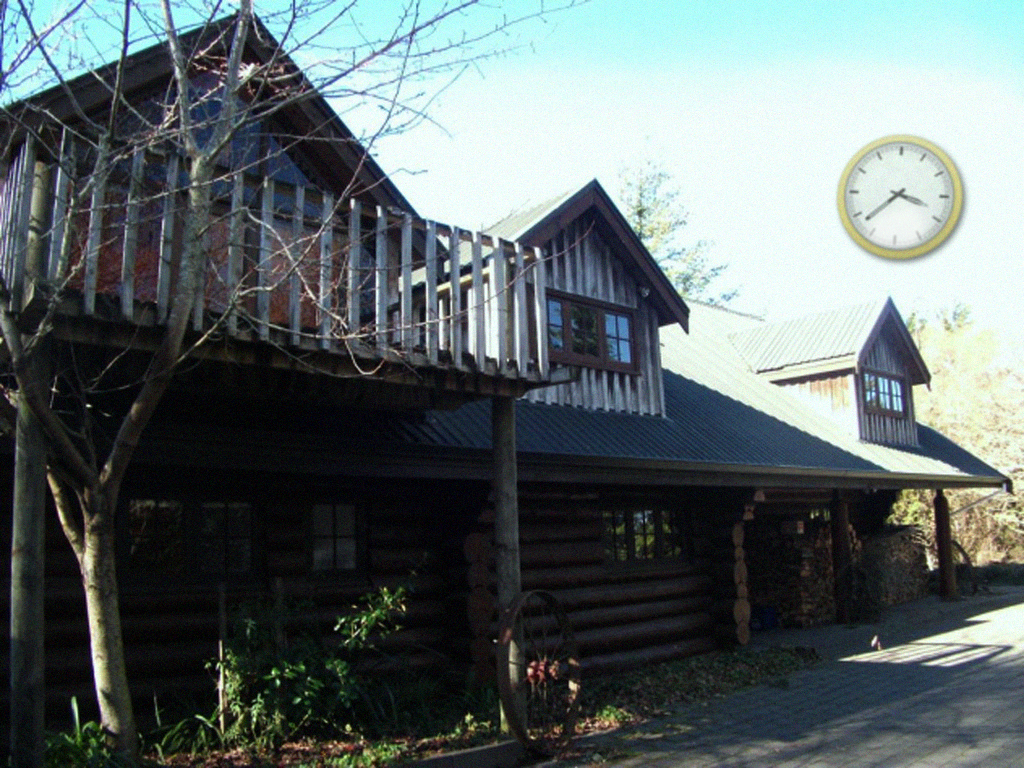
3:38
